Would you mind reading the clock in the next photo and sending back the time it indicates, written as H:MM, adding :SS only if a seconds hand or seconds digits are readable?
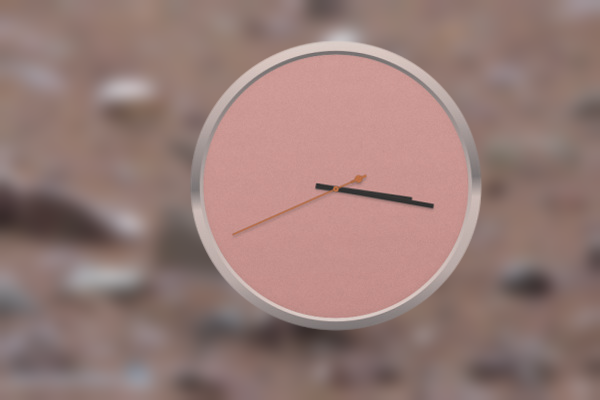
3:16:41
